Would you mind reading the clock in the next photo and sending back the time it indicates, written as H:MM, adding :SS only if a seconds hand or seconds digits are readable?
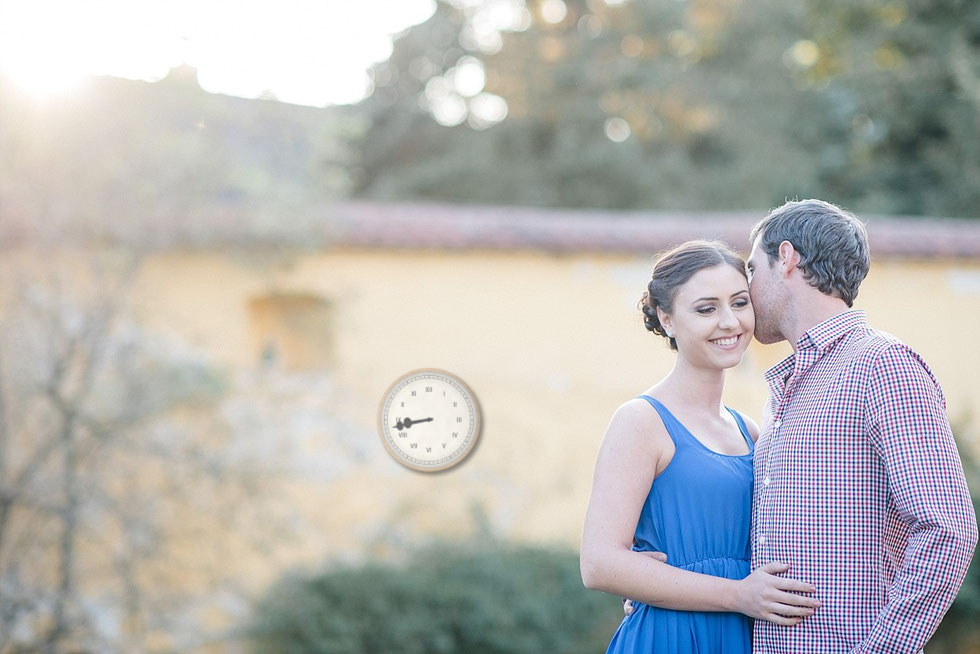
8:43
